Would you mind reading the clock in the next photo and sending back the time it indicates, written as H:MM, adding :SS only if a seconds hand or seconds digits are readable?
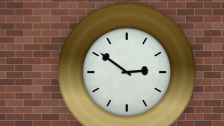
2:51
